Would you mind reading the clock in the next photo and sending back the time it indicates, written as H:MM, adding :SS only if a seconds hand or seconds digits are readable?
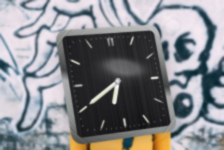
6:40
